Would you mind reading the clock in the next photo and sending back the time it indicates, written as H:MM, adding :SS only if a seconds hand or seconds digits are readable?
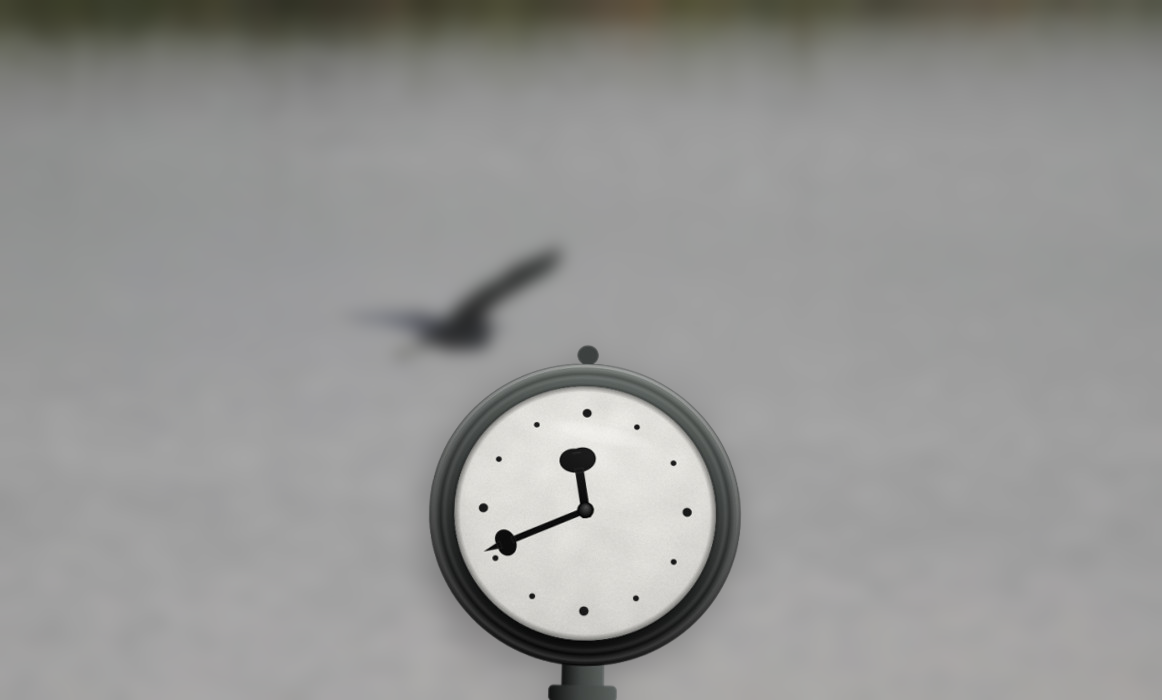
11:41
